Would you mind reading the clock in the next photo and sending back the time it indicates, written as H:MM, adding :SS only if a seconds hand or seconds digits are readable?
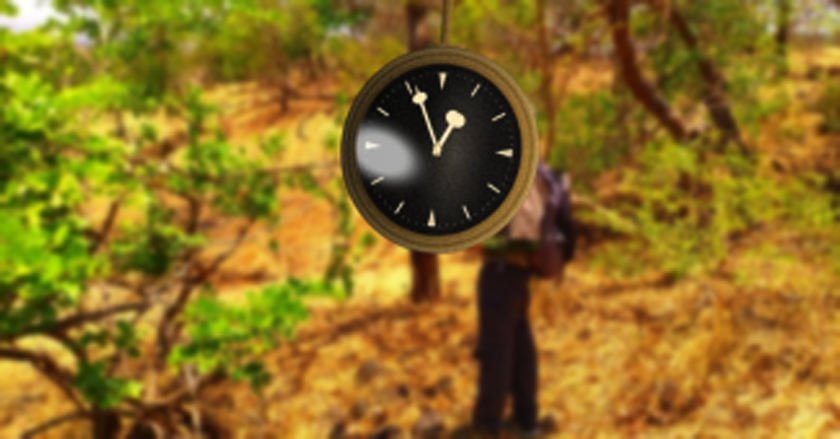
12:56
